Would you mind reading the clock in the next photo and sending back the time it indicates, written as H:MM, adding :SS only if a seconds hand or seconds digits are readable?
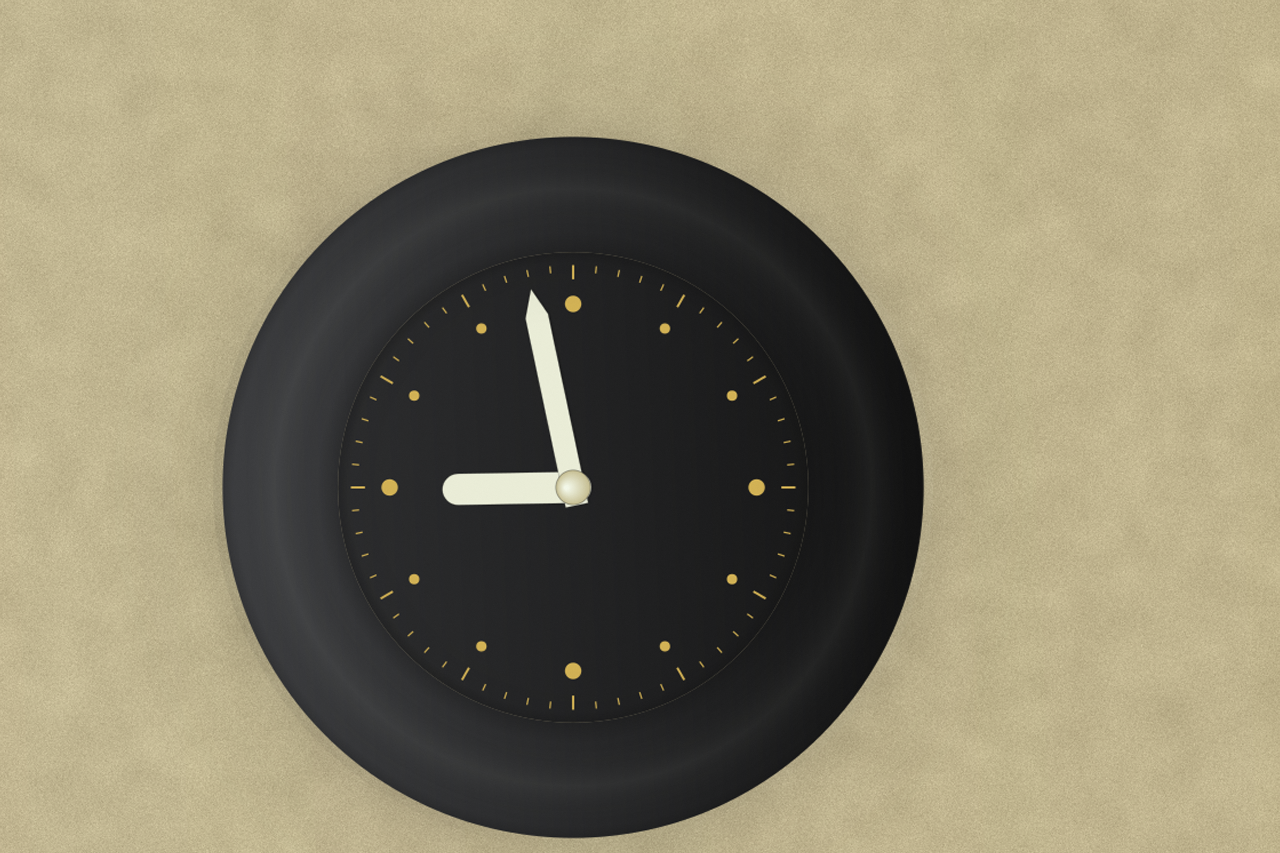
8:58
